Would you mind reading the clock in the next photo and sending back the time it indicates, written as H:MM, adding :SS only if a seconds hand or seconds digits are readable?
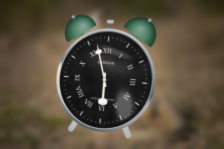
5:57
